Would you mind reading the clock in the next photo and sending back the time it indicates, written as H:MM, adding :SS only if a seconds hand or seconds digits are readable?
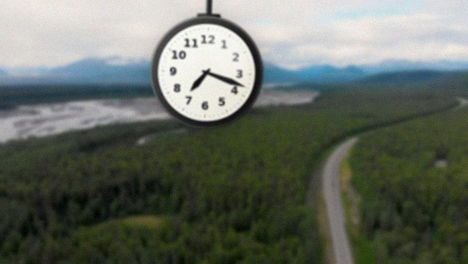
7:18
